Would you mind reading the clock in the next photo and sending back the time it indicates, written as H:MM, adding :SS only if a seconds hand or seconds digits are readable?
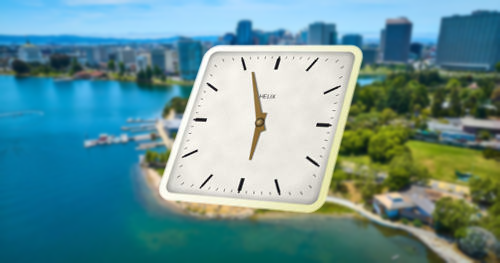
5:56
